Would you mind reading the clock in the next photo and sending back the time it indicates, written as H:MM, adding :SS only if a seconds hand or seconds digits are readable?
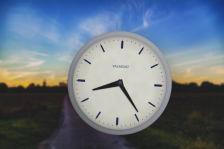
8:24
